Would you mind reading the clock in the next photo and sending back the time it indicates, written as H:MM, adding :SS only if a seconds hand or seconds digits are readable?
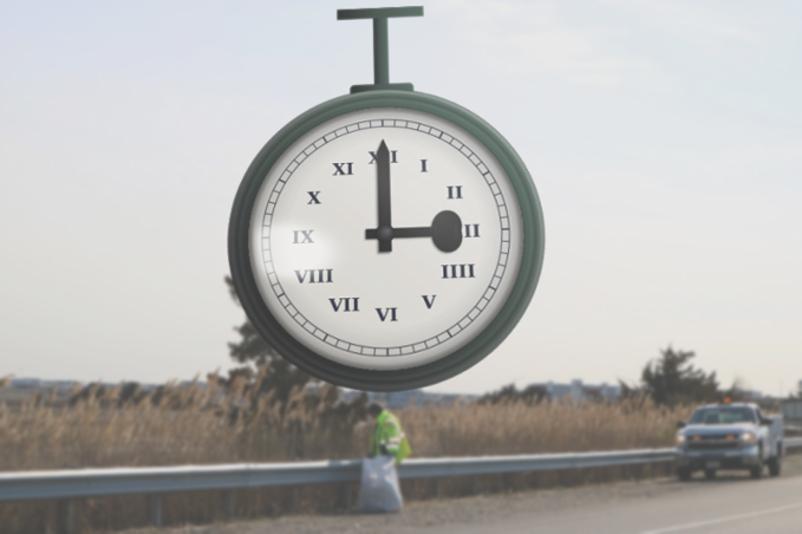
3:00
